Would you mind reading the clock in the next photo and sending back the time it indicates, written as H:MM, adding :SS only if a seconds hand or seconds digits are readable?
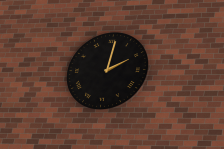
2:01
